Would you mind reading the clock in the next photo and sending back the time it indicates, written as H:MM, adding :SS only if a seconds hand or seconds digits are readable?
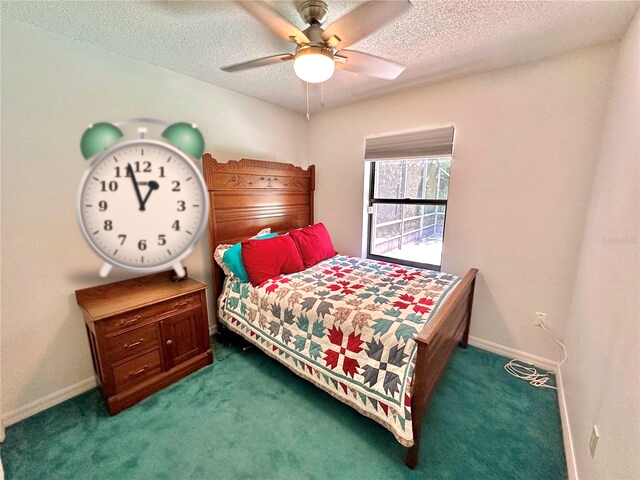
12:57
